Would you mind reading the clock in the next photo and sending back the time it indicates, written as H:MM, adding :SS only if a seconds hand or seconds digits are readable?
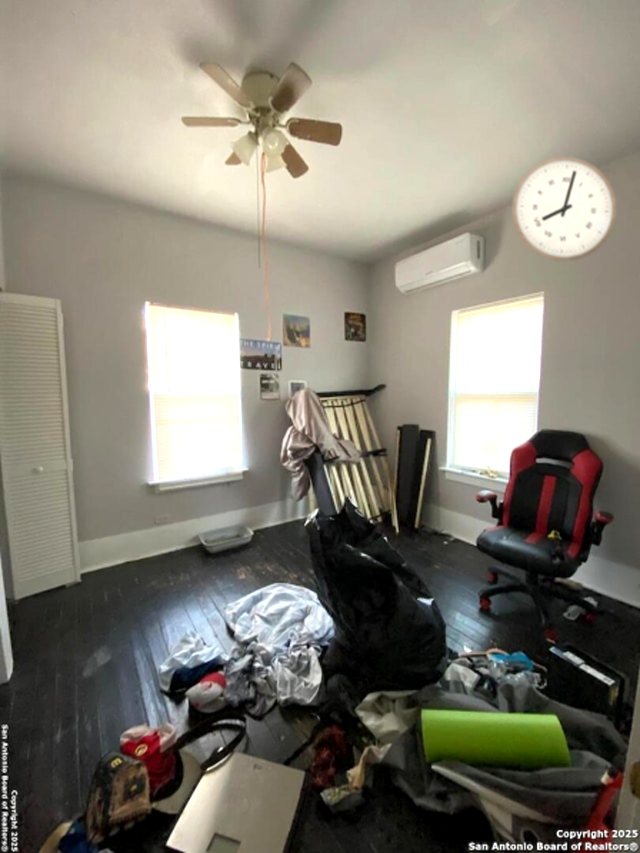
8:02
